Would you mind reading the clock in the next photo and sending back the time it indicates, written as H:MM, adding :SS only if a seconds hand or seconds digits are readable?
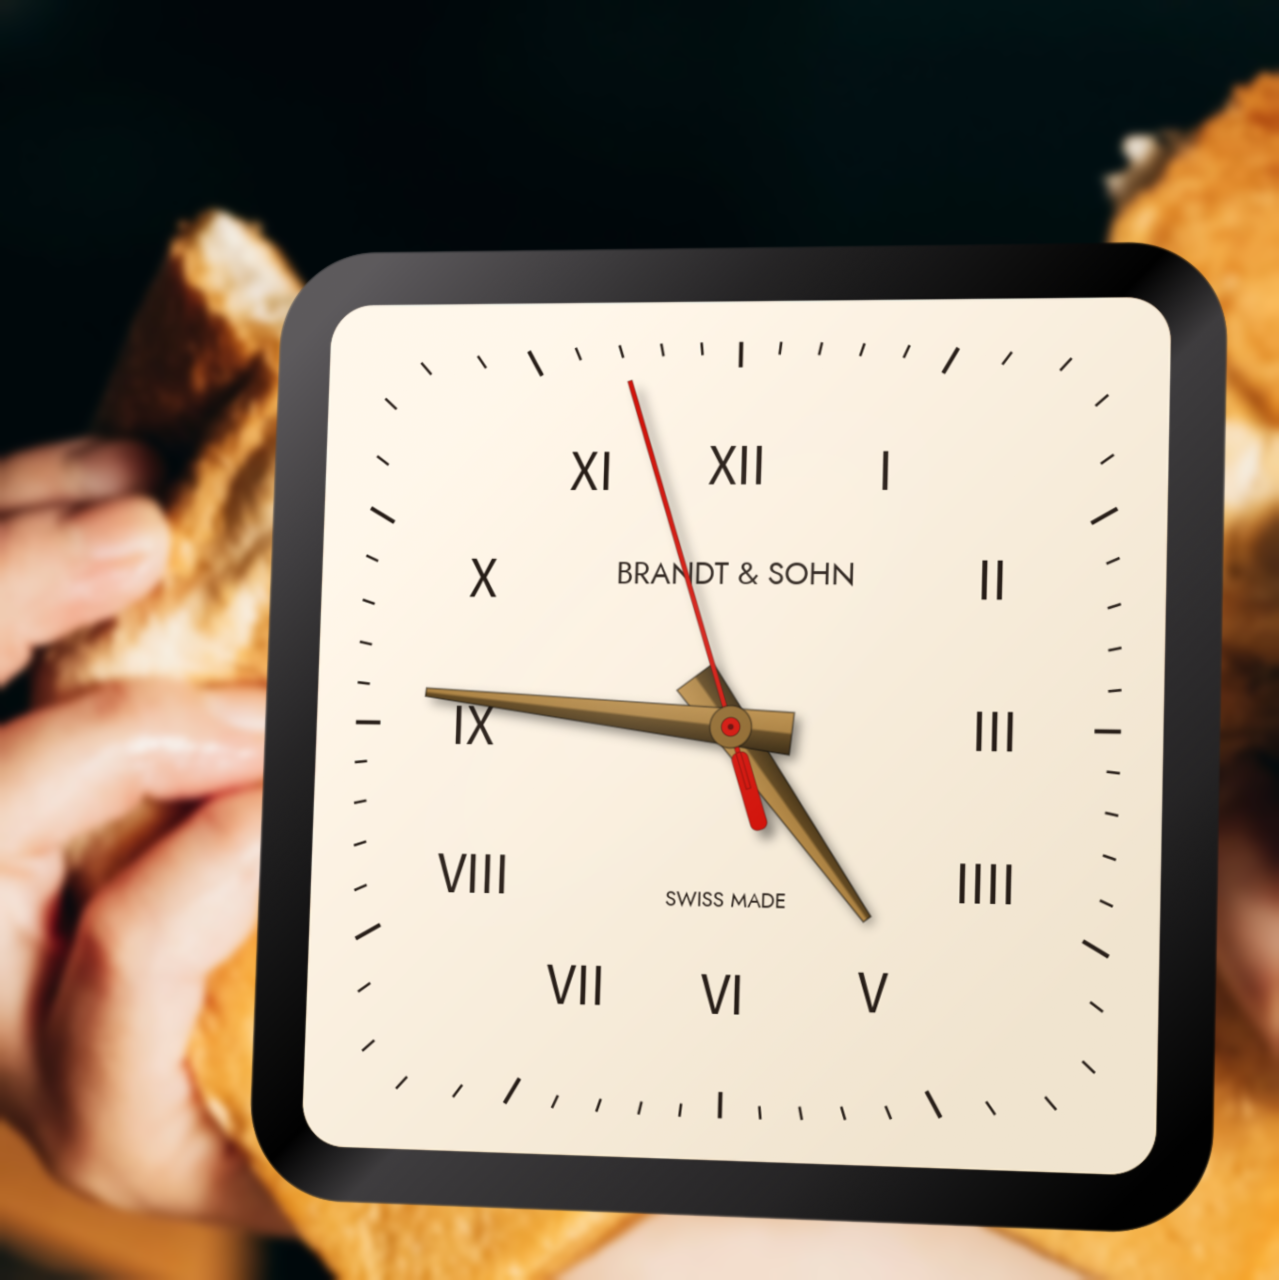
4:45:57
